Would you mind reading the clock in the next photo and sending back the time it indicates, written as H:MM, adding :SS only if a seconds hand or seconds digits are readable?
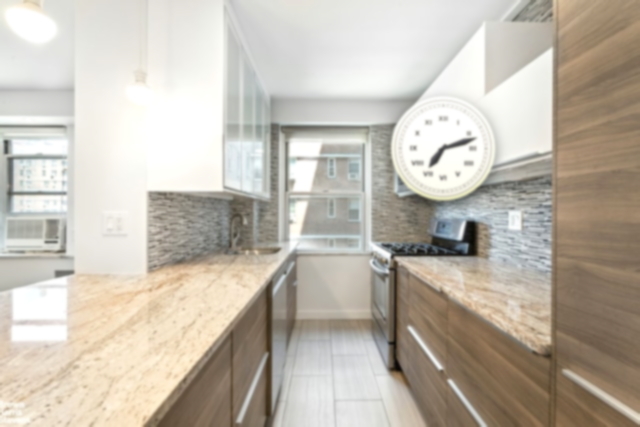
7:12
